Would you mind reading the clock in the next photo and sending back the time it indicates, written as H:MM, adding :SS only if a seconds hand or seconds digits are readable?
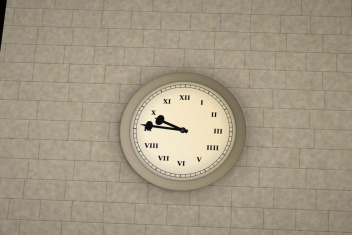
9:46
